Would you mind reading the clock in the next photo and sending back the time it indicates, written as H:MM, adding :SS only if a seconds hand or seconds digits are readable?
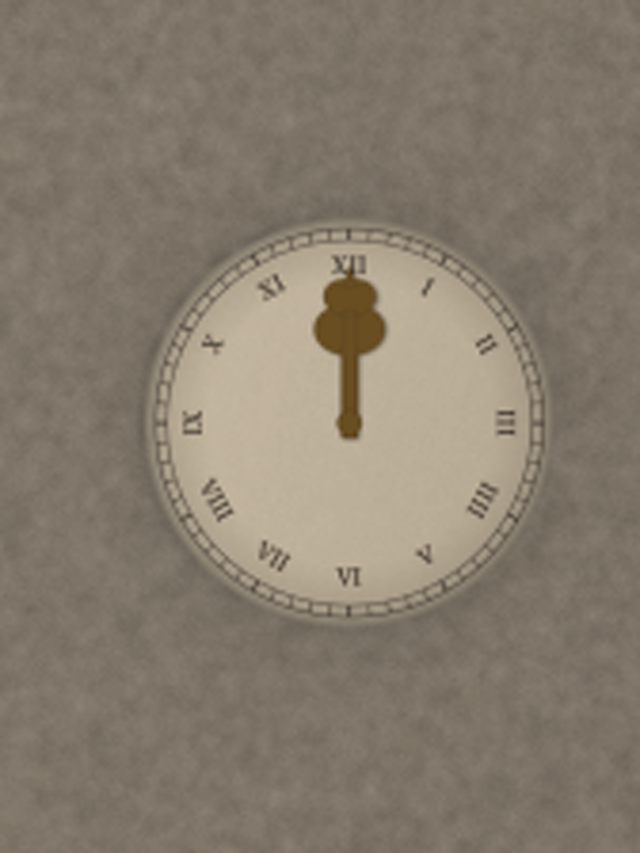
12:00
